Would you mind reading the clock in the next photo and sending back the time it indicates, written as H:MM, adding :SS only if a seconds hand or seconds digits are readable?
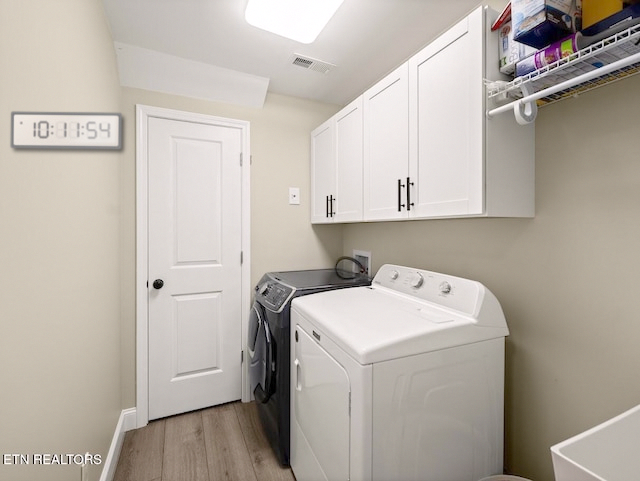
10:11:54
